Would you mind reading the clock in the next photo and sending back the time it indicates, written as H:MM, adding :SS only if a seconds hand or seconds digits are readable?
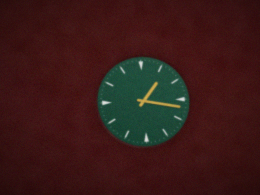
1:17
